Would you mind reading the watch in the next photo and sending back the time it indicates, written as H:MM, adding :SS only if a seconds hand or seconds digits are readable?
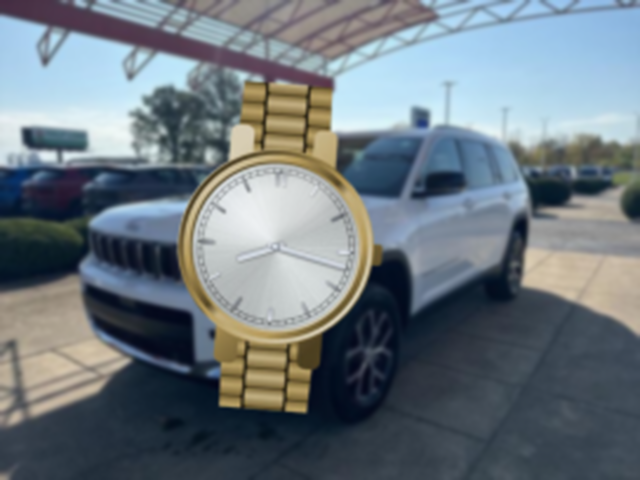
8:17
